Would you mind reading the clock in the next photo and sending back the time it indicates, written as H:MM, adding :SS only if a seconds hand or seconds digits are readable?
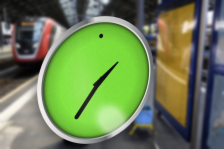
1:36
